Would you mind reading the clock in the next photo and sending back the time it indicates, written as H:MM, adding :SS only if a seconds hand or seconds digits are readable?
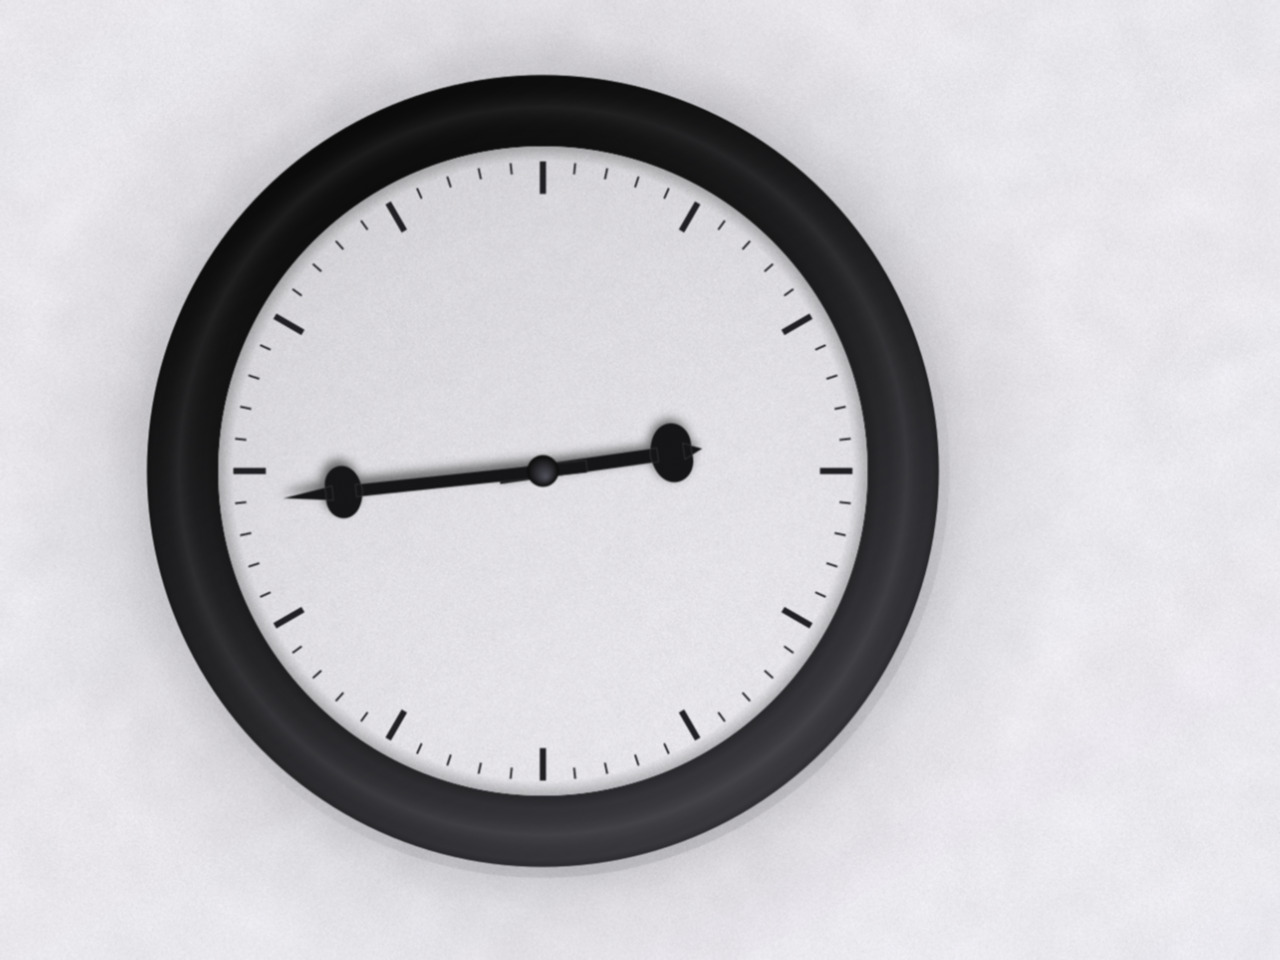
2:44
